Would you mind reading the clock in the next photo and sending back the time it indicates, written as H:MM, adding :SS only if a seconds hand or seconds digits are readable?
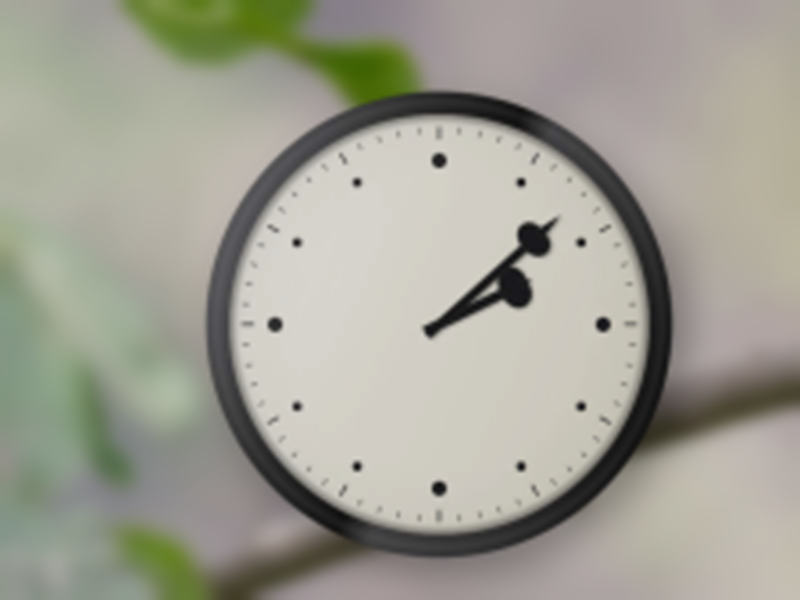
2:08
